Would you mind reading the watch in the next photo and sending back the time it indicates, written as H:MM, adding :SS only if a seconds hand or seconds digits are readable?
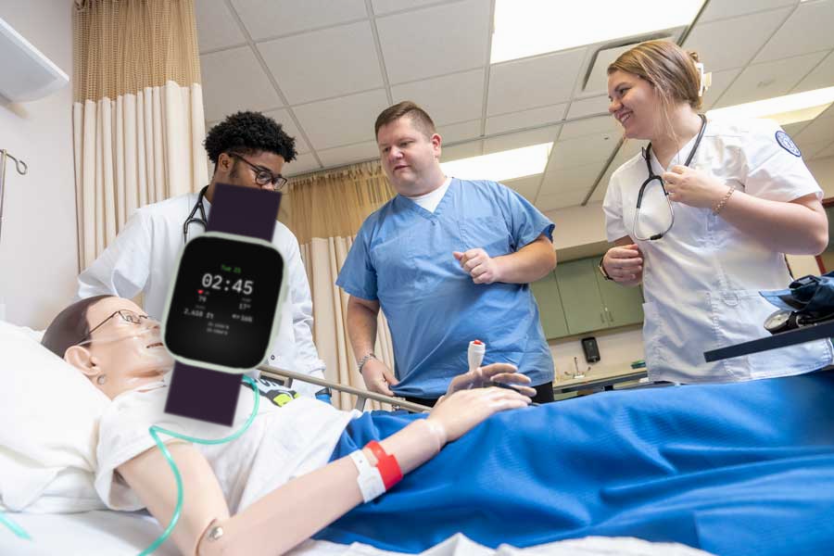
2:45
